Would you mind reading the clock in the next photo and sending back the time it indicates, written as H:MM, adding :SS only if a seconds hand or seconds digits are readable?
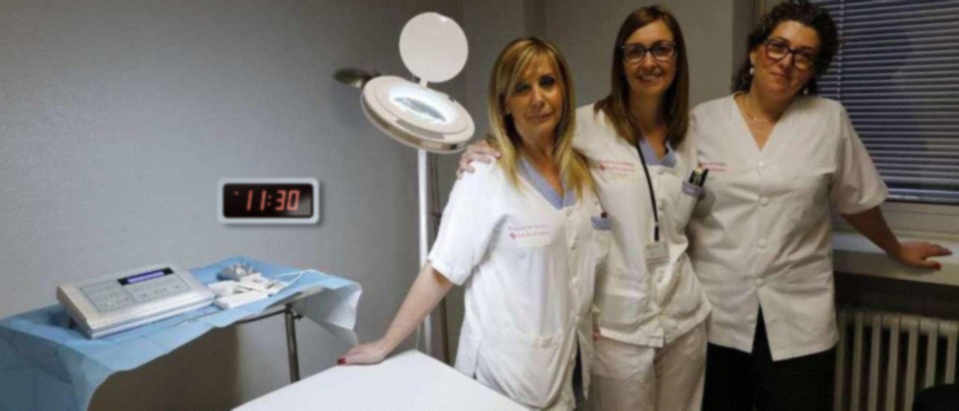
11:30
